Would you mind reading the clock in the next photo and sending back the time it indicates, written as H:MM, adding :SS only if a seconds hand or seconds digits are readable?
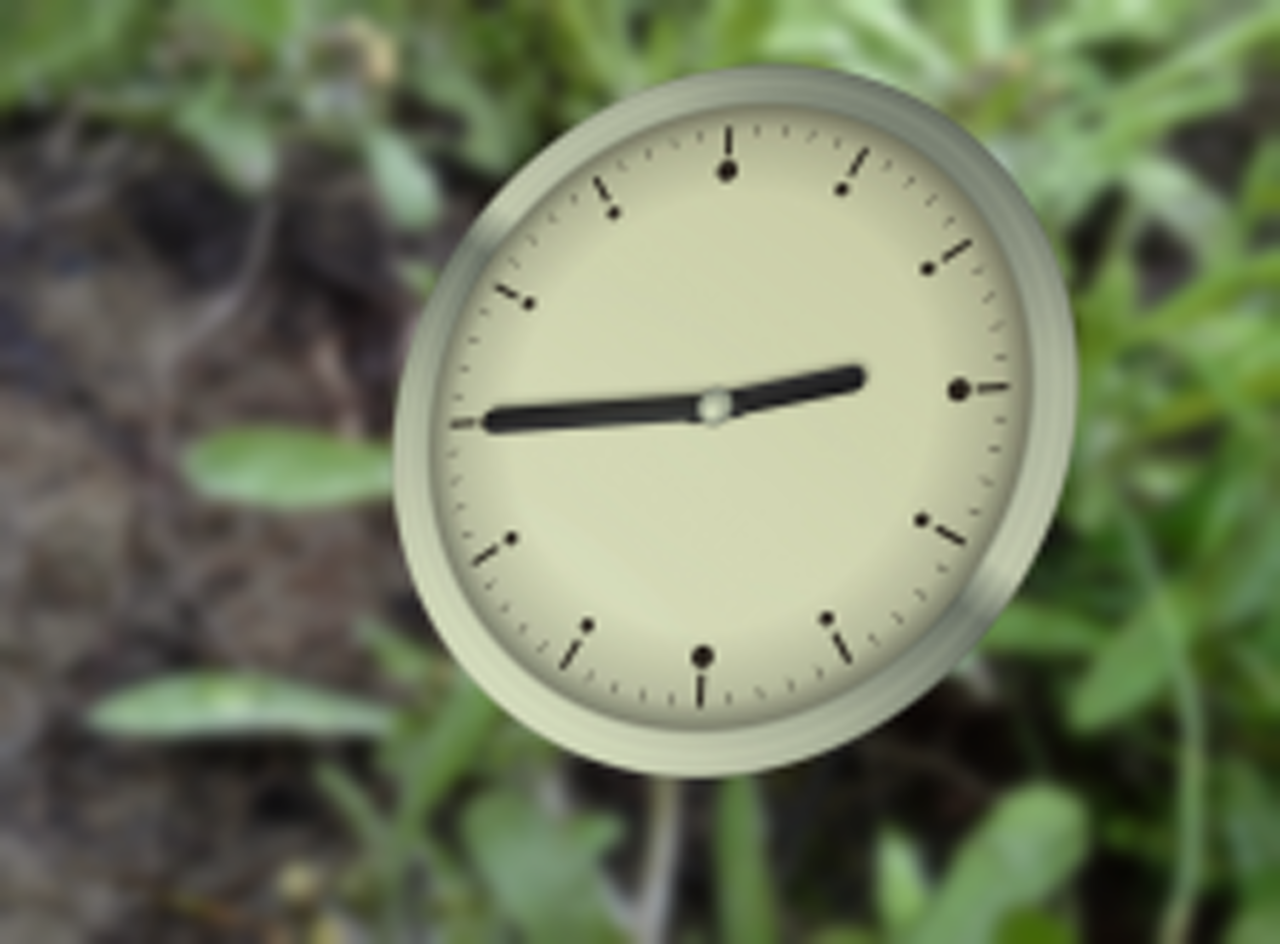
2:45
